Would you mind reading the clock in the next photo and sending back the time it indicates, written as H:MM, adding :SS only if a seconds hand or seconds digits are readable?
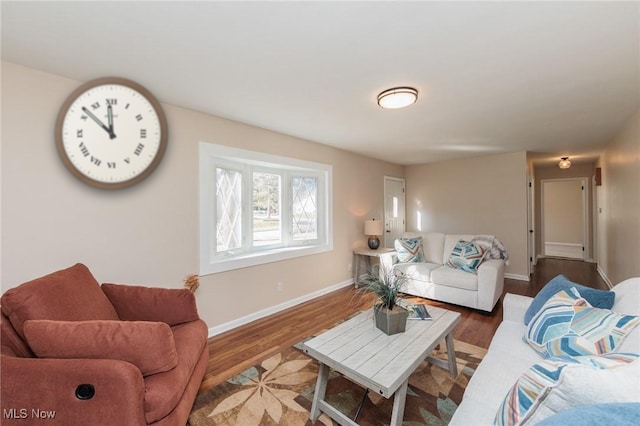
11:52
